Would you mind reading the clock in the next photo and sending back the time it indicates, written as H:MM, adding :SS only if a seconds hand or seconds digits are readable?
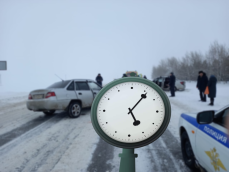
5:06
